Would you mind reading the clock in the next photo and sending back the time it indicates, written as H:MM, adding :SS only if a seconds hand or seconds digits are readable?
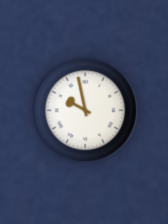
9:58
